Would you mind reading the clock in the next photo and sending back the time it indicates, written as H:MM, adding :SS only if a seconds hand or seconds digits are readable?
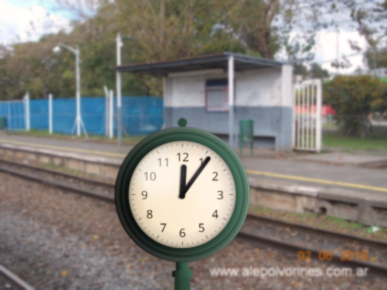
12:06
